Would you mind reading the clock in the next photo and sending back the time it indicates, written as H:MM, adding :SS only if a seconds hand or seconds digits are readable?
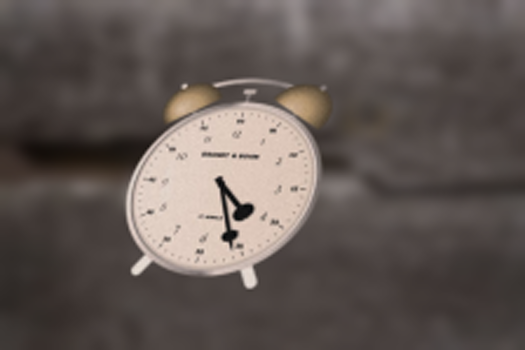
4:26
